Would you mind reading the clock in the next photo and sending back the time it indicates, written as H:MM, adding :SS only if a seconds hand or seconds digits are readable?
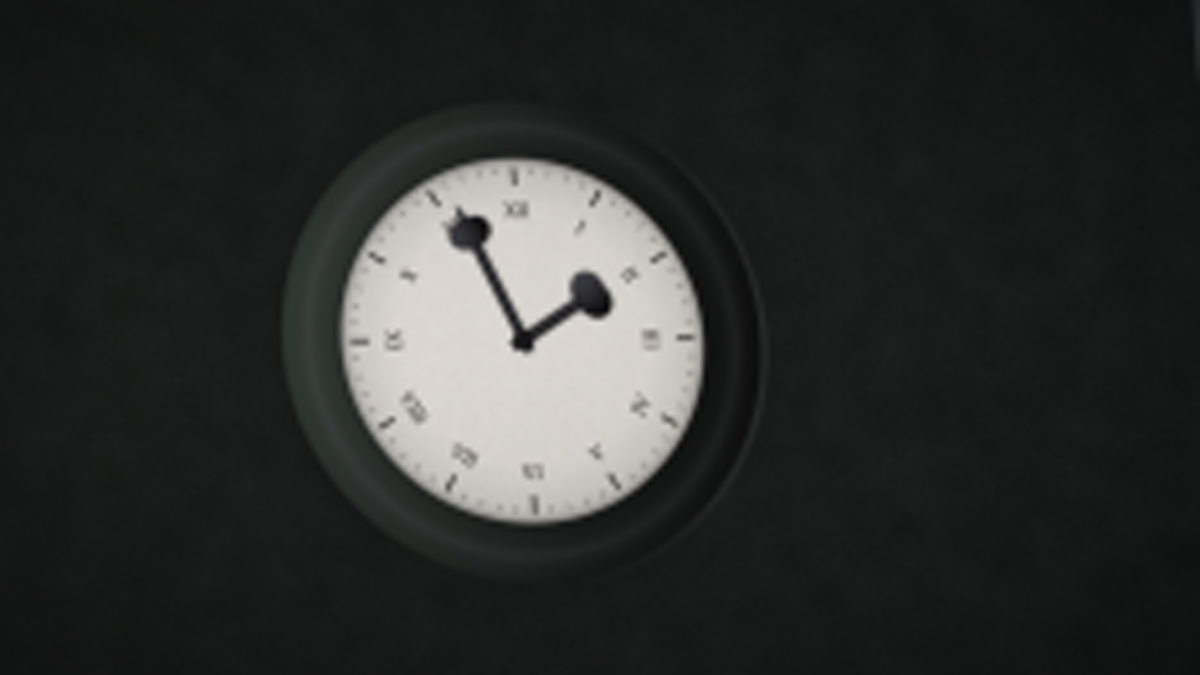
1:56
